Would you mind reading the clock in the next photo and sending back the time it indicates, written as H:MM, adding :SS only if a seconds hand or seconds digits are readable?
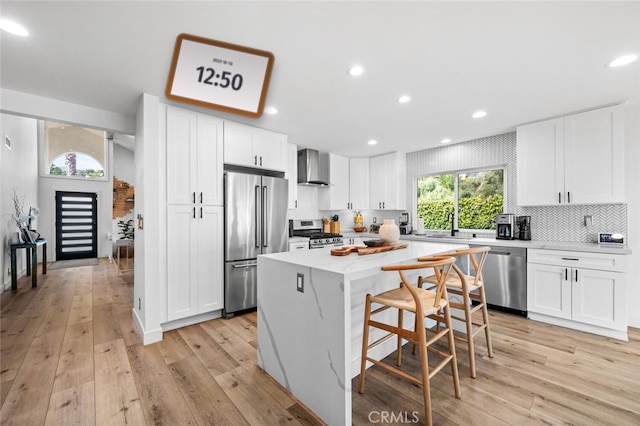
12:50
